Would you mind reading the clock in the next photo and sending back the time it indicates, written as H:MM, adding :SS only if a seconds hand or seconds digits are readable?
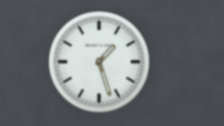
1:27
